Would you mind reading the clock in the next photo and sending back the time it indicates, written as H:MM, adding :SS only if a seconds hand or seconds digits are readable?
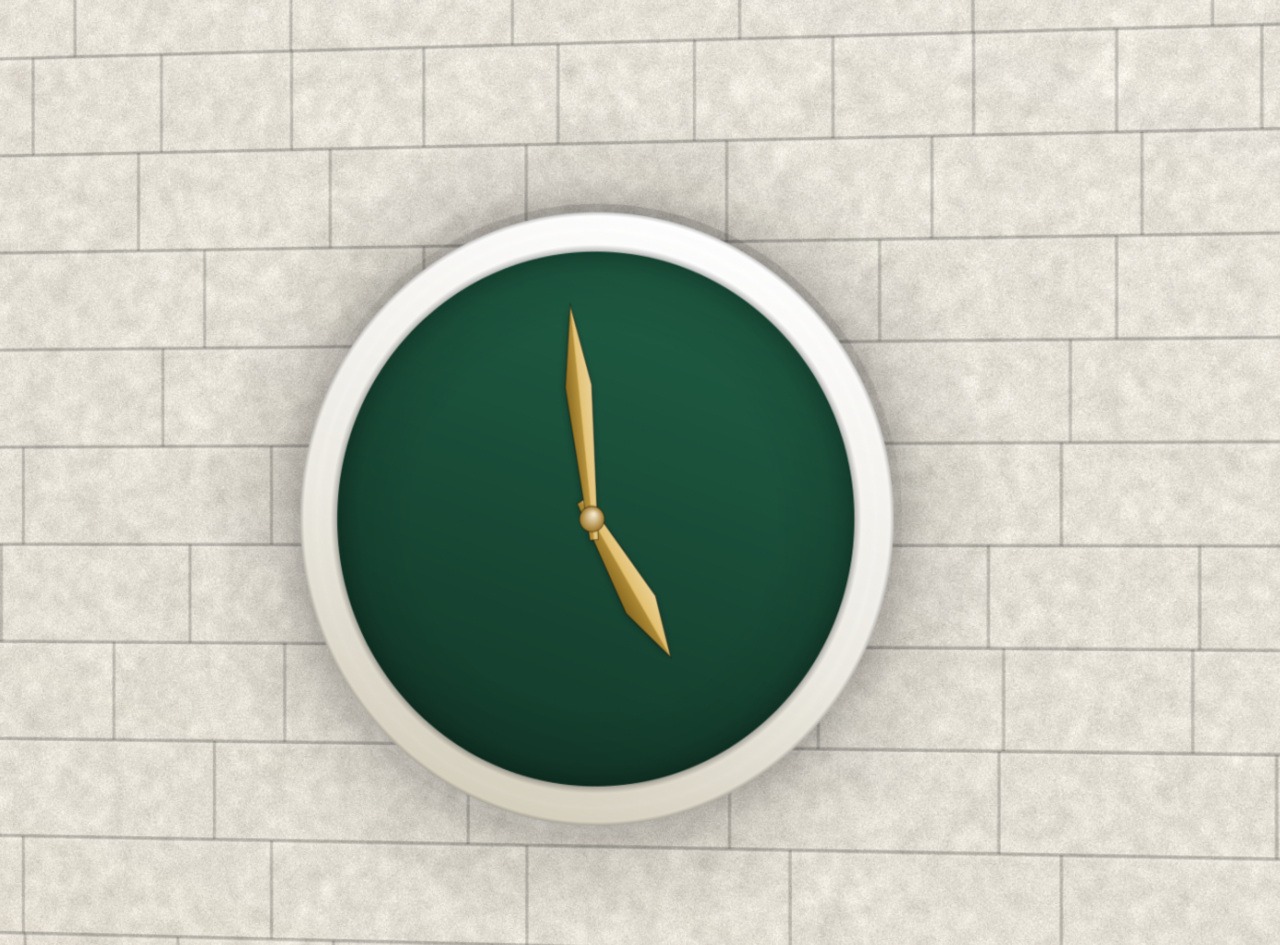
4:59
